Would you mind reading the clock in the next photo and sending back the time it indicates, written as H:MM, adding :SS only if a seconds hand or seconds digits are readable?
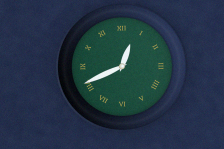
12:41
